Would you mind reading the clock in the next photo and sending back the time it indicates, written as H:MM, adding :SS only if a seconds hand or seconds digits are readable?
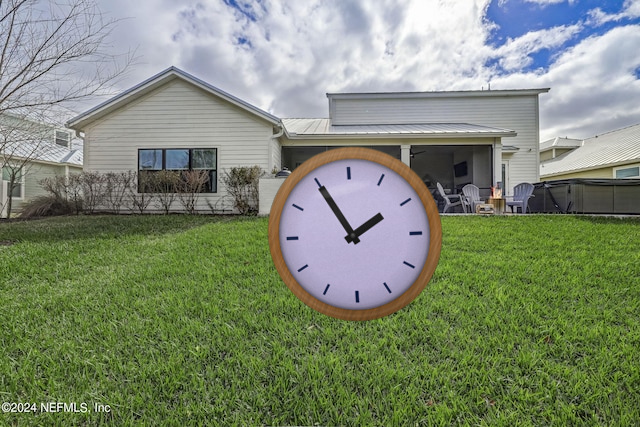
1:55
